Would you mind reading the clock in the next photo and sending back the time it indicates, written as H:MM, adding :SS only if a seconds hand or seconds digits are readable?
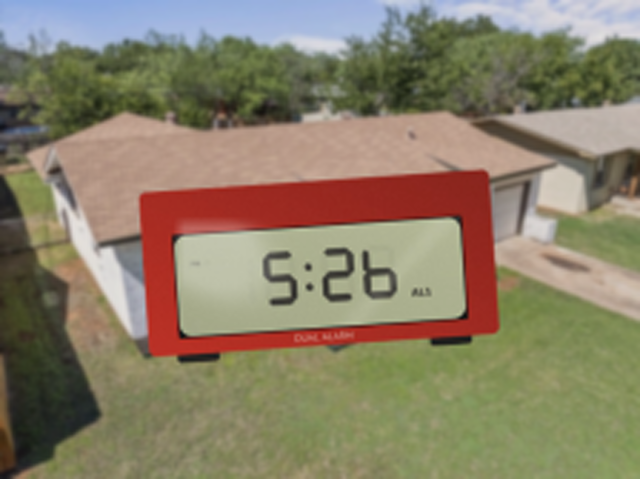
5:26
